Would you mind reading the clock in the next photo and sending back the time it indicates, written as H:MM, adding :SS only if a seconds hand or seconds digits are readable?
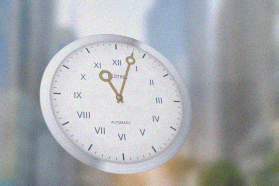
11:03
